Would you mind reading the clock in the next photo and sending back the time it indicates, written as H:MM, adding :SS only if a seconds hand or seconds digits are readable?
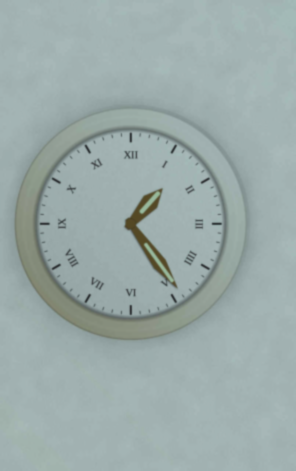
1:24
